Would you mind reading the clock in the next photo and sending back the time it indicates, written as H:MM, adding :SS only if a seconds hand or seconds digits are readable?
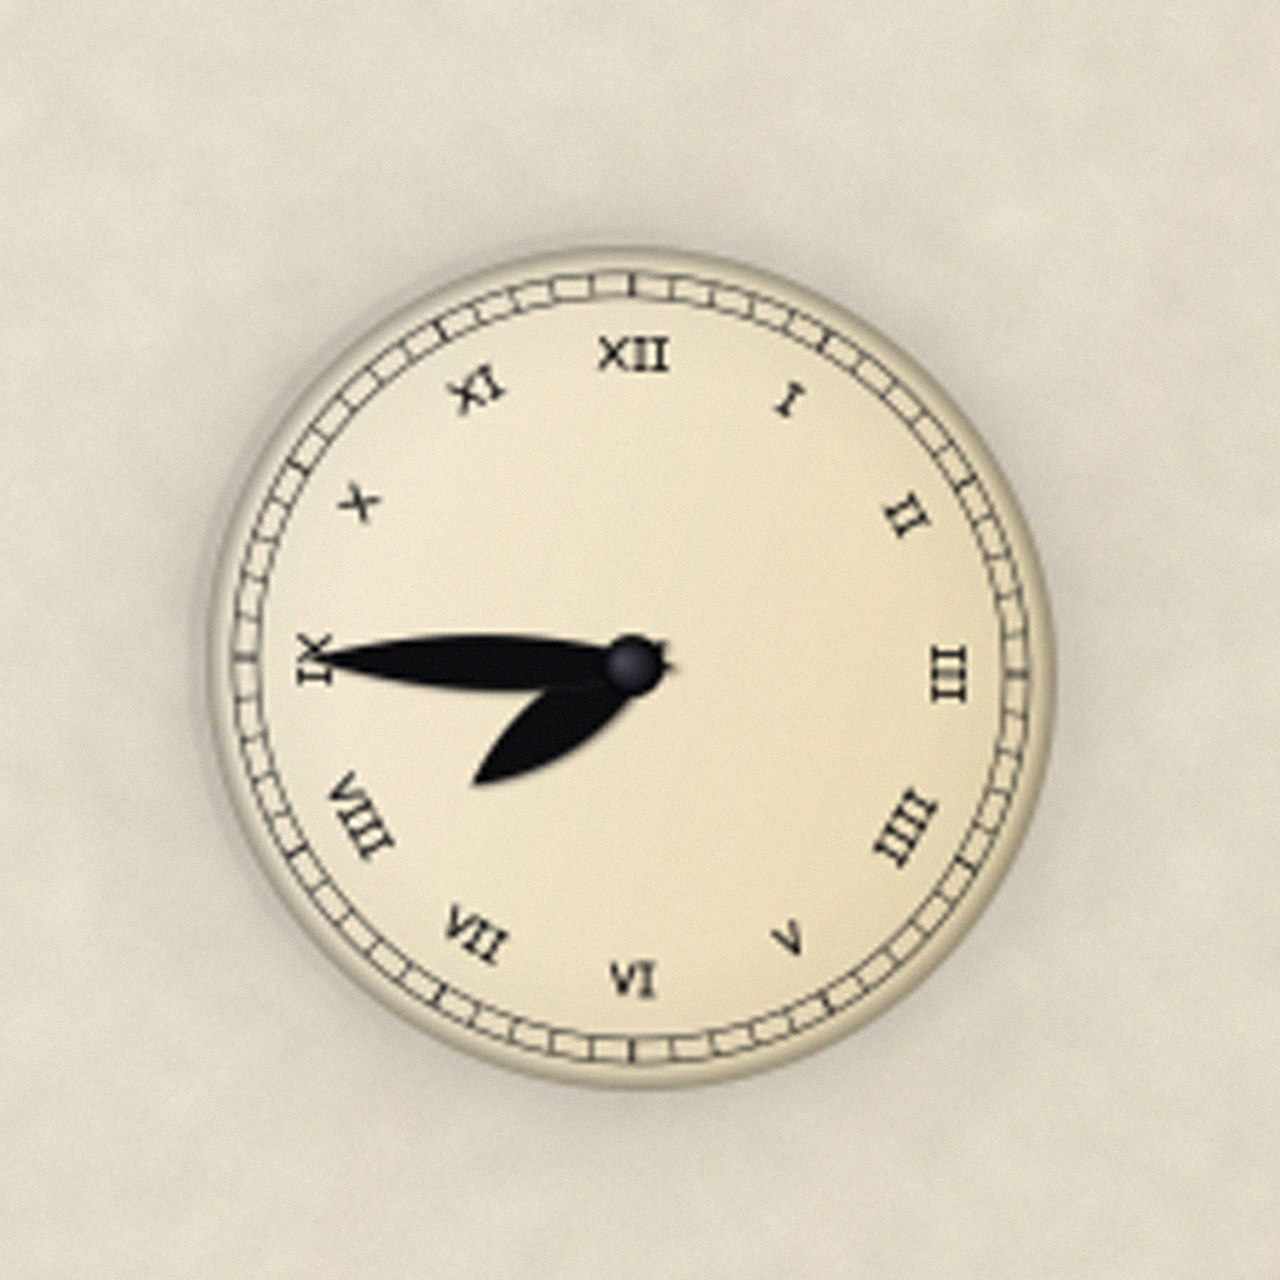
7:45
